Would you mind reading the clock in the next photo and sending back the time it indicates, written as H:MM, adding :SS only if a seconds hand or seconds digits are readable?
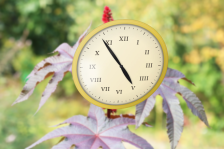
4:54
